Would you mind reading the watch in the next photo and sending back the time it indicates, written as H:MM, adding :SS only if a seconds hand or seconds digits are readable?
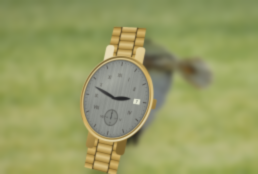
2:48
